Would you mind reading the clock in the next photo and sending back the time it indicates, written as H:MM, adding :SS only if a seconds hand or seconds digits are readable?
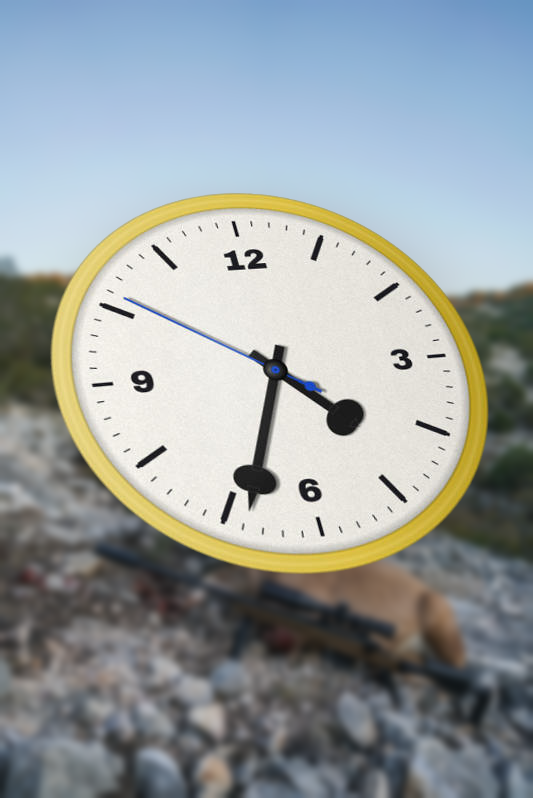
4:33:51
